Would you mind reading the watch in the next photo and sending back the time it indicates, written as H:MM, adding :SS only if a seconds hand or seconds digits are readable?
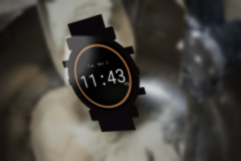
11:43
